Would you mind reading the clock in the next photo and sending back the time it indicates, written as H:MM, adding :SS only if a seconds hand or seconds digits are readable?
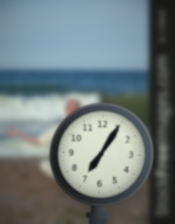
7:05
